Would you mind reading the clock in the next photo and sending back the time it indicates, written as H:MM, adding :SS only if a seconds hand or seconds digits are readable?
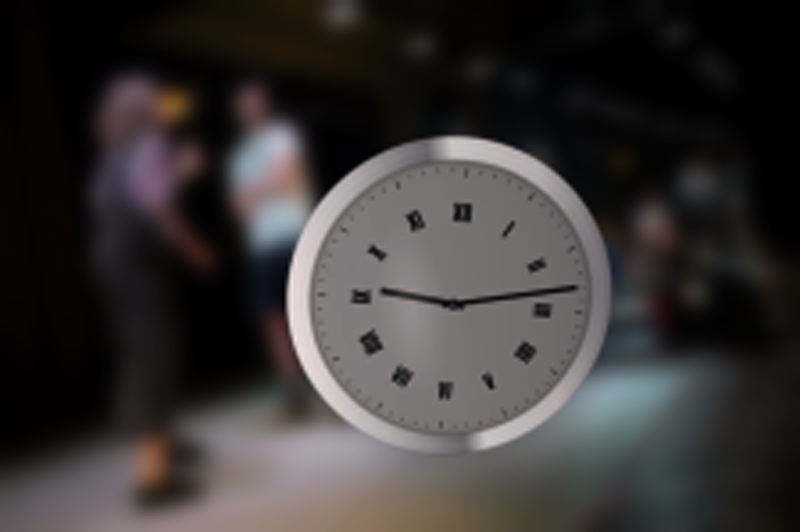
9:13
